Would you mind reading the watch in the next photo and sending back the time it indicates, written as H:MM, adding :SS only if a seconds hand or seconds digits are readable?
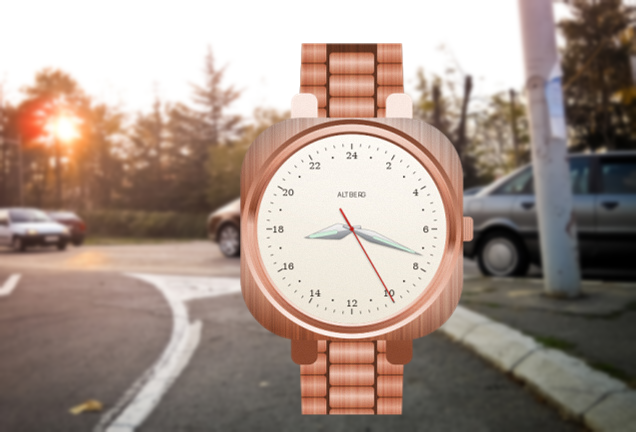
17:18:25
